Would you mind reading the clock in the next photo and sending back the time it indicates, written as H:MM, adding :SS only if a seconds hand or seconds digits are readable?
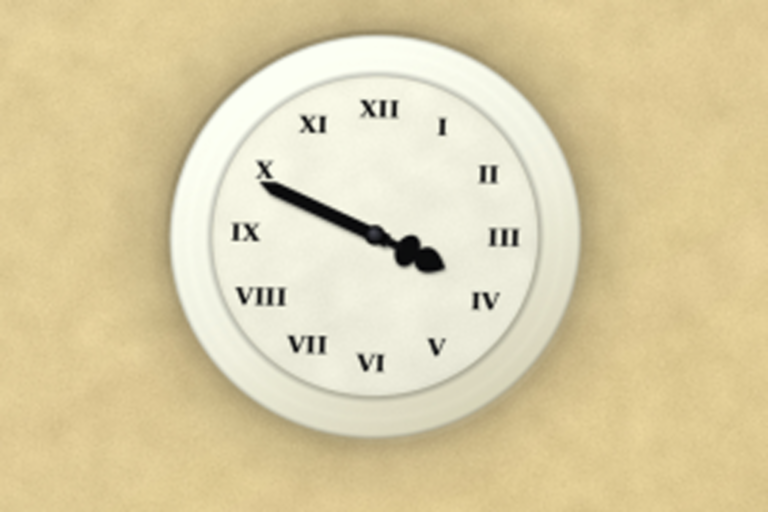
3:49
